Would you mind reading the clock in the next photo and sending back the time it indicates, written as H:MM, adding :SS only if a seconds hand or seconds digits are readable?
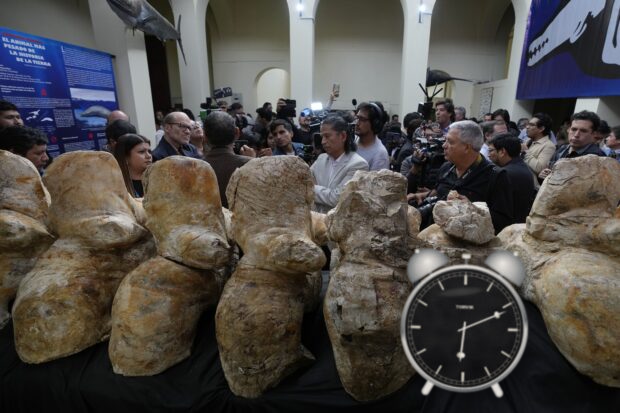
6:11
